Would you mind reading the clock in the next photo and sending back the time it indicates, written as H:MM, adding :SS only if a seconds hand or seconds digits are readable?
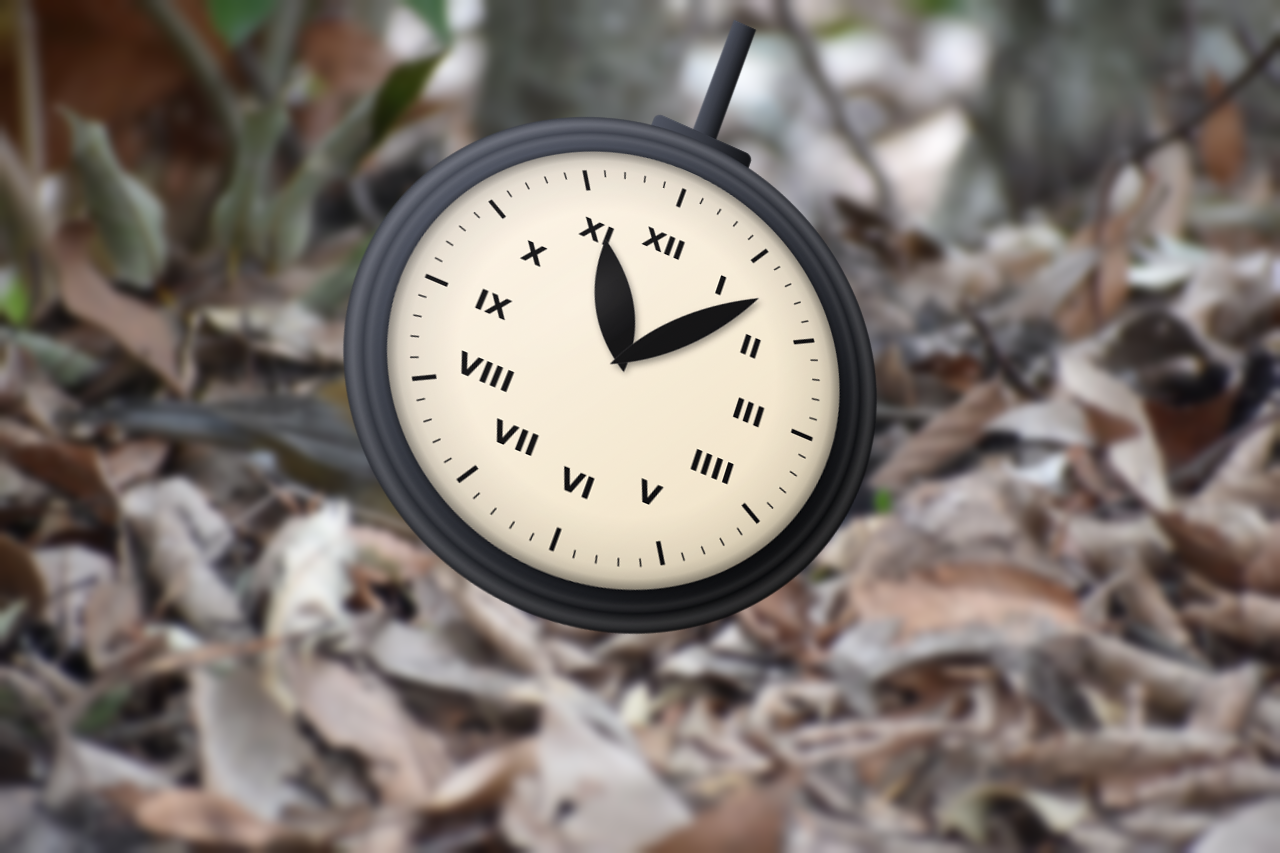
11:07
